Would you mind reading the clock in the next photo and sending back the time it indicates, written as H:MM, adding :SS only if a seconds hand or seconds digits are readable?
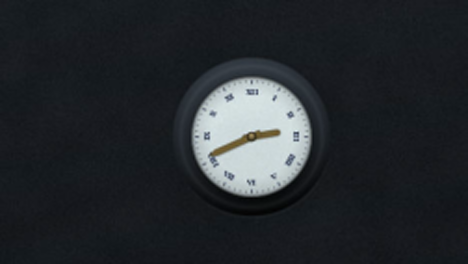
2:41
